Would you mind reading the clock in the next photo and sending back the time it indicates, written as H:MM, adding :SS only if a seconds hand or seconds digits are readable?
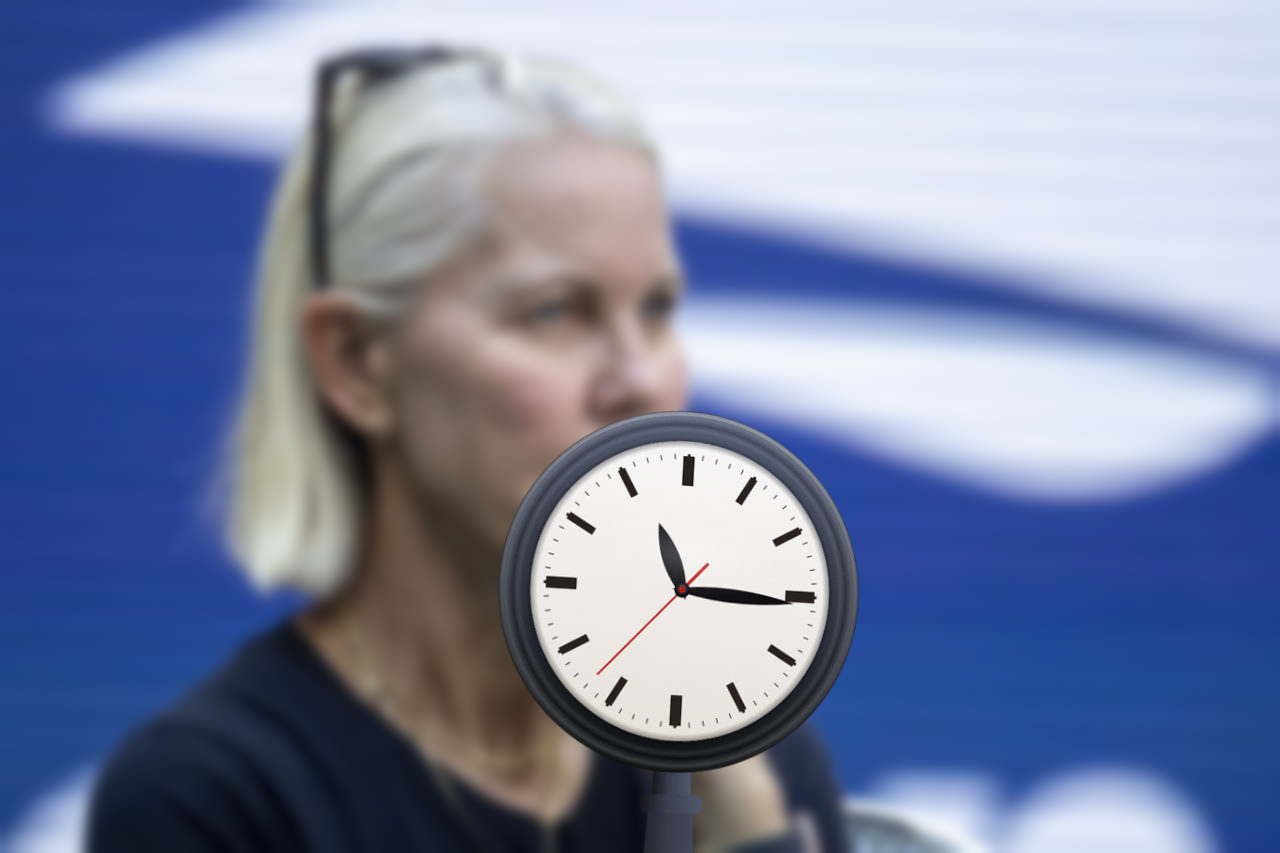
11:15:37
